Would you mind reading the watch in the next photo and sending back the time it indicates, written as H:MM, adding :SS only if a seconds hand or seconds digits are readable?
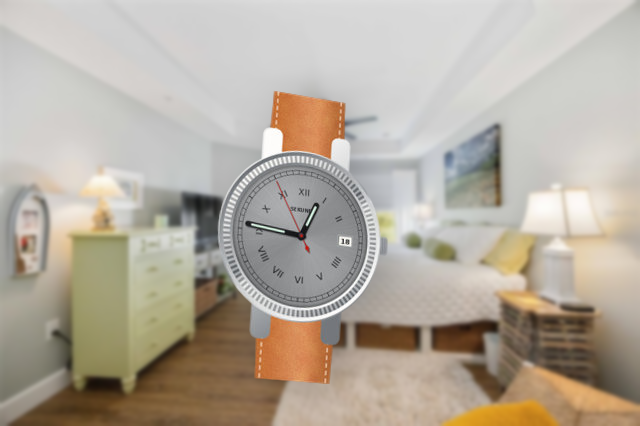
12:45:55
